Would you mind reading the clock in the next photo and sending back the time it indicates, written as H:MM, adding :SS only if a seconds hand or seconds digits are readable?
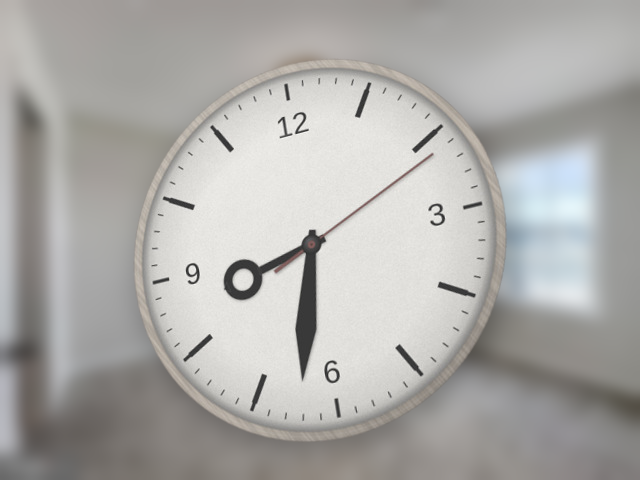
8:32:11
